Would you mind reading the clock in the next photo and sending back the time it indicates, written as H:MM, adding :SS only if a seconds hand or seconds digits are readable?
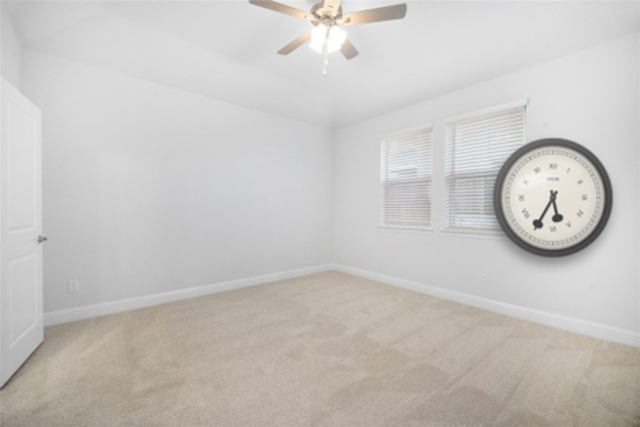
5:35
